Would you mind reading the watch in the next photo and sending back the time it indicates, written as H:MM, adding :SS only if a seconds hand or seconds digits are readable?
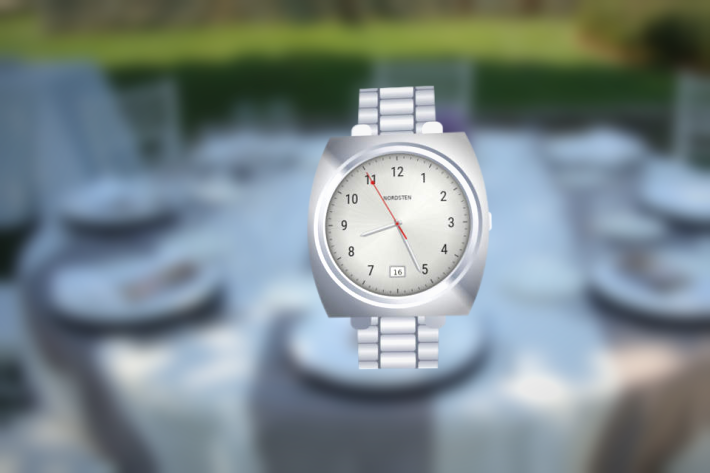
8:25:55
